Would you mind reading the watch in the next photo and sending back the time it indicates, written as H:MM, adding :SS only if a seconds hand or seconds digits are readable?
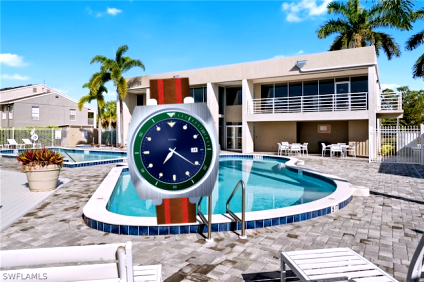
7:21
